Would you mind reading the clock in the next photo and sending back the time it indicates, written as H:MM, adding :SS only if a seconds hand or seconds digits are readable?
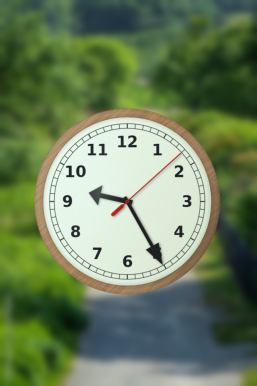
9:25:08
